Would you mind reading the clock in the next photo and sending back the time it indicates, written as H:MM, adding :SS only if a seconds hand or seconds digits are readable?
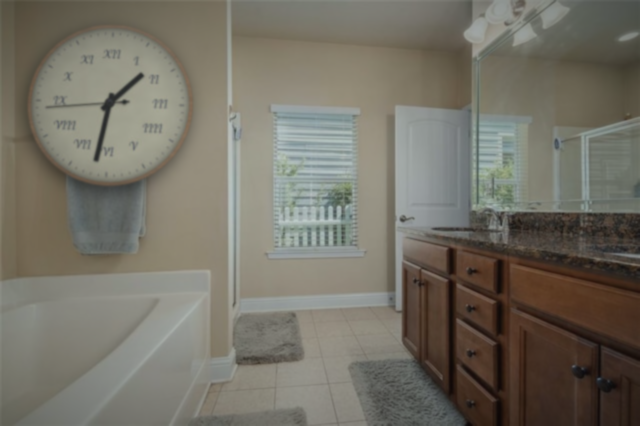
1:31:44
